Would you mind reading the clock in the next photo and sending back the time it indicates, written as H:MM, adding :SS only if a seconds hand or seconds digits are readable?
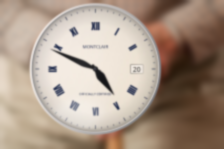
4:49
